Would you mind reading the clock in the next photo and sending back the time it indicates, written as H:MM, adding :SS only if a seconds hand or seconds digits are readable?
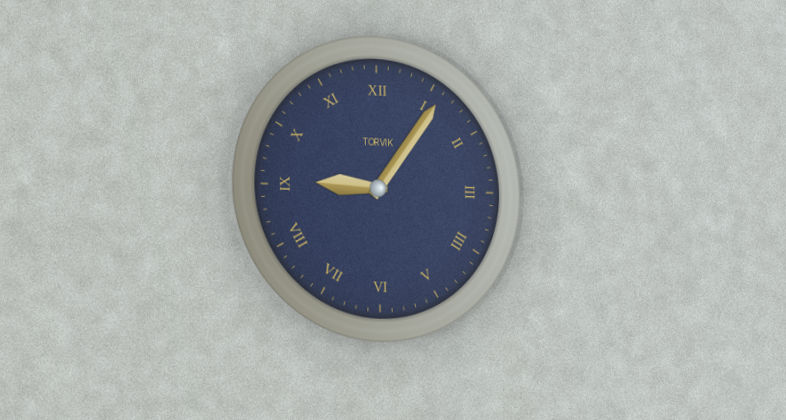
9:06
